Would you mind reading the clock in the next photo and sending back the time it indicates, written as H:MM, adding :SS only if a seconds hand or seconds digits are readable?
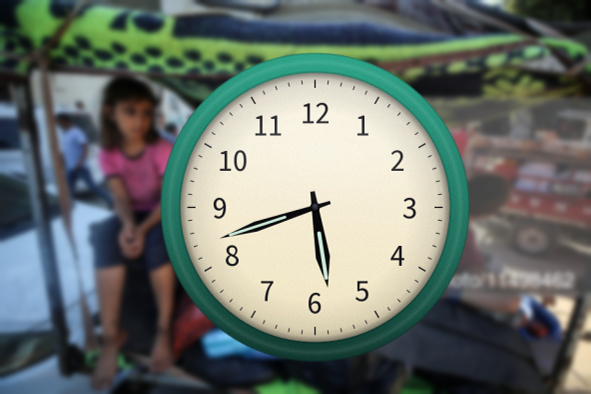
5:42
